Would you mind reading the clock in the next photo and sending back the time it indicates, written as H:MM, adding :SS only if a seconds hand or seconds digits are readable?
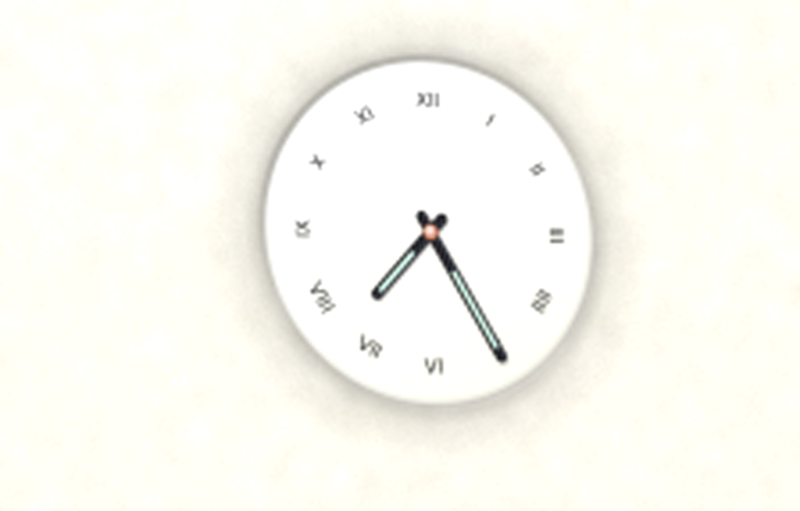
7:25
